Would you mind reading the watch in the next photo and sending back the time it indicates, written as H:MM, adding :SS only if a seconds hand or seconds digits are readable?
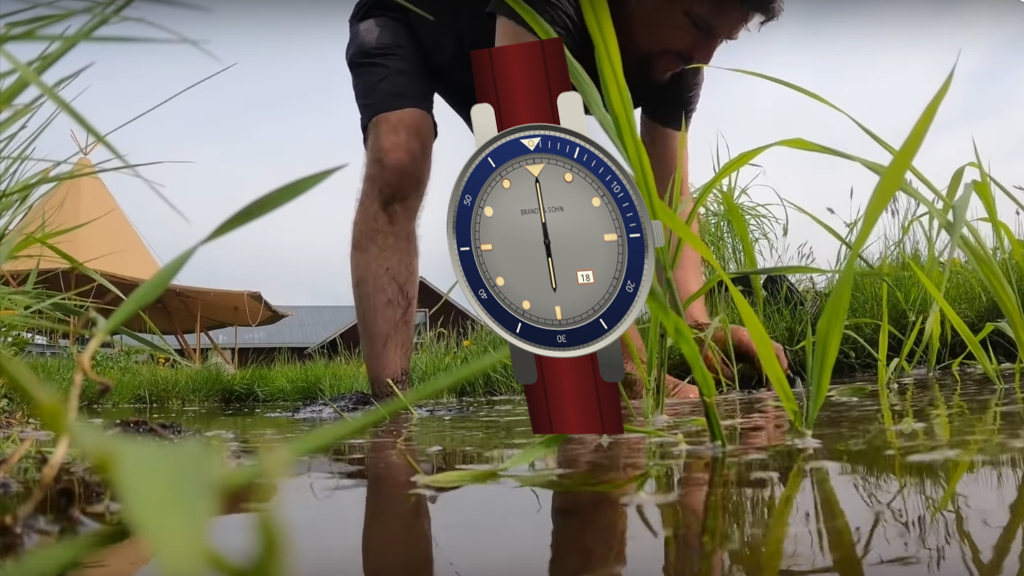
6:00
